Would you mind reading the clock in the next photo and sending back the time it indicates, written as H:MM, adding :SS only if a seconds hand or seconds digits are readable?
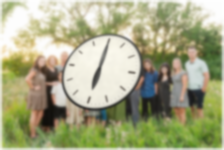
6:00
